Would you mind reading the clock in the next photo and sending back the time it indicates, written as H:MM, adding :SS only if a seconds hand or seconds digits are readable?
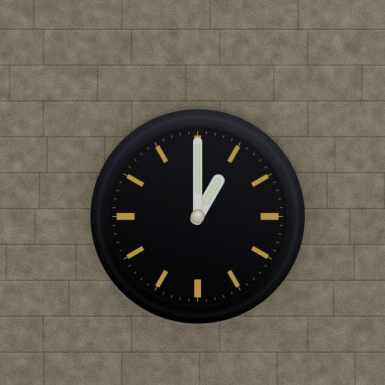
1:00
